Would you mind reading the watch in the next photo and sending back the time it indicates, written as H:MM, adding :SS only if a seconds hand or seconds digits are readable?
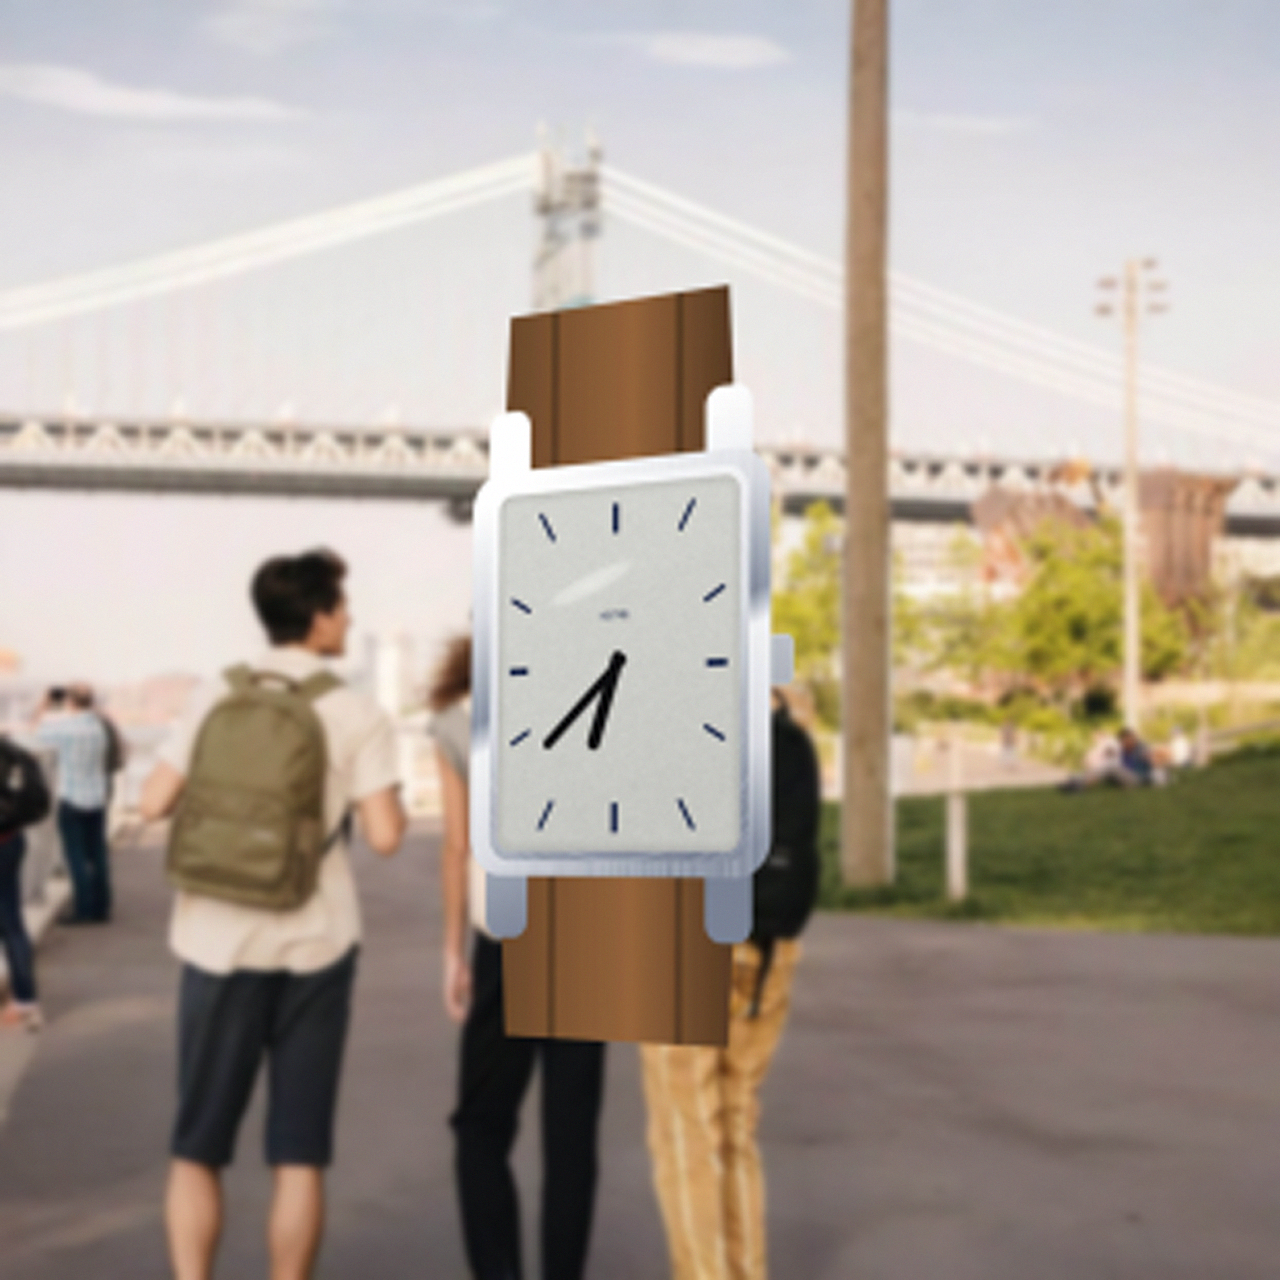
6:38
